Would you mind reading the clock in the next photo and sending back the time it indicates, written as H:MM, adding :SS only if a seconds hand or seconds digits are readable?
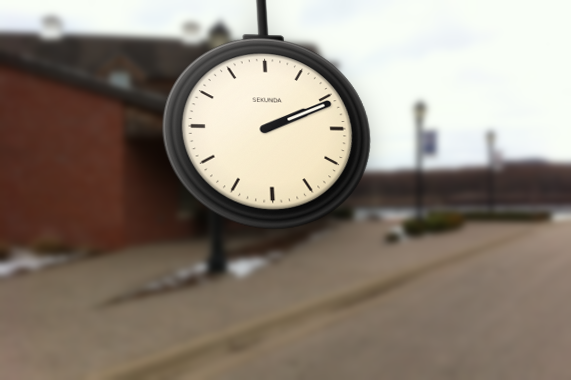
2:11
